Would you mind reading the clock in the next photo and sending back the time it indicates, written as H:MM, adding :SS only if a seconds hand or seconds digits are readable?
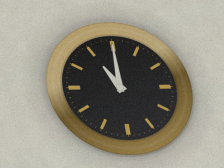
11:00
